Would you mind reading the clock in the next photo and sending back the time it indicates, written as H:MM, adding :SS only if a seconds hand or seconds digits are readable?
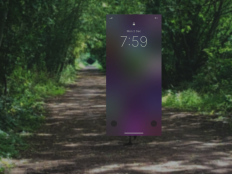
7:59
